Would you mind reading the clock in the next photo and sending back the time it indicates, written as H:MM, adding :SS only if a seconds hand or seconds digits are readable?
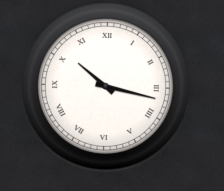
10:17
